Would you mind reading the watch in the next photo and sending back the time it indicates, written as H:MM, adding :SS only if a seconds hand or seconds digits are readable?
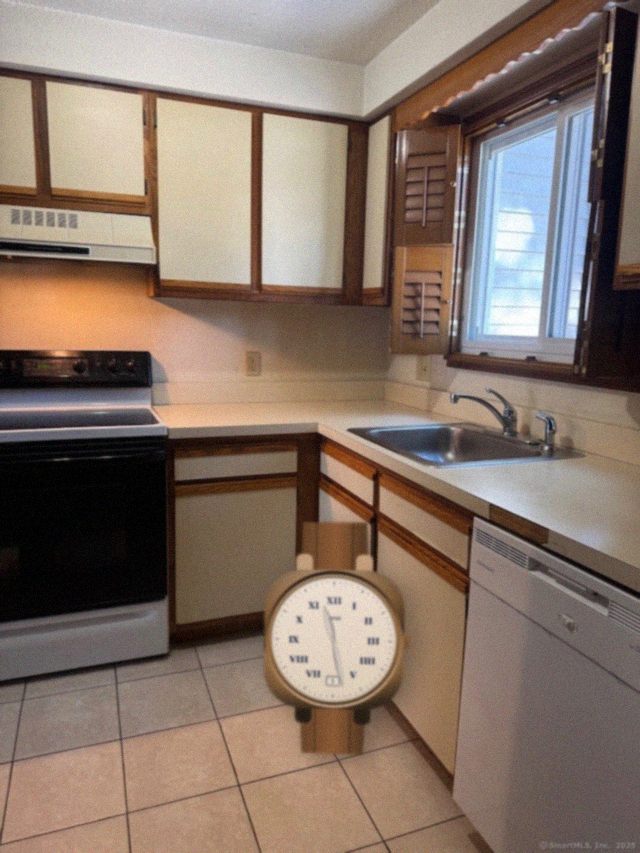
11:28
